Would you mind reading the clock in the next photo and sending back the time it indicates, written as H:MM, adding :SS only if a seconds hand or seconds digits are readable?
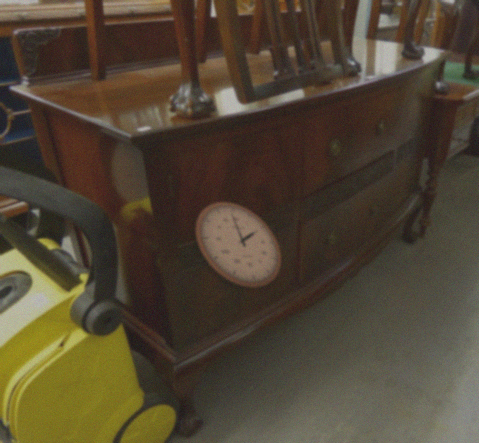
1:59
